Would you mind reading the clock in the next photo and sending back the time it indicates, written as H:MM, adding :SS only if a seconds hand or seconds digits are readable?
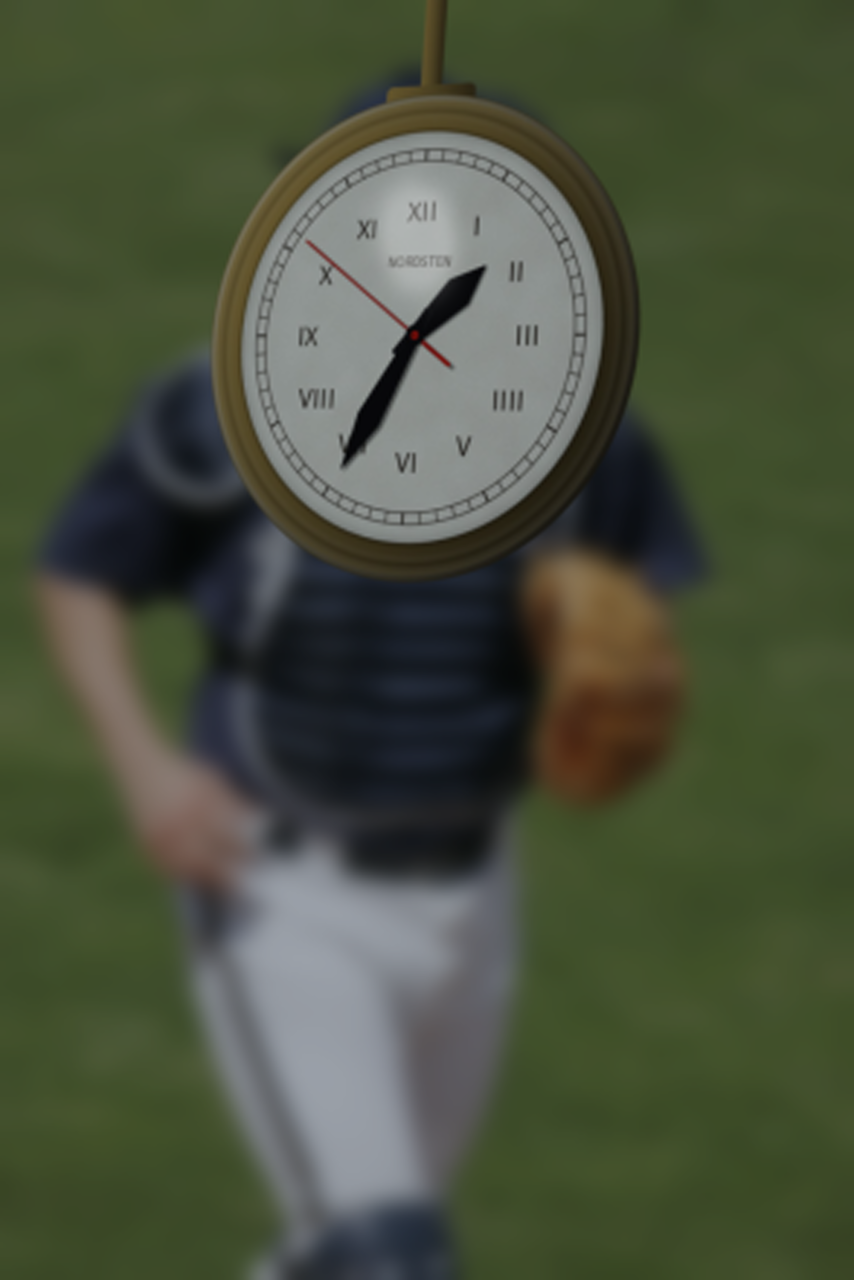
1:34:51
